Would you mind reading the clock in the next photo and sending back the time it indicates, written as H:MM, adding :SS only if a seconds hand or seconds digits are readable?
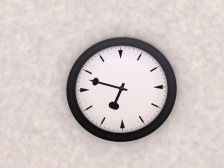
6:48
